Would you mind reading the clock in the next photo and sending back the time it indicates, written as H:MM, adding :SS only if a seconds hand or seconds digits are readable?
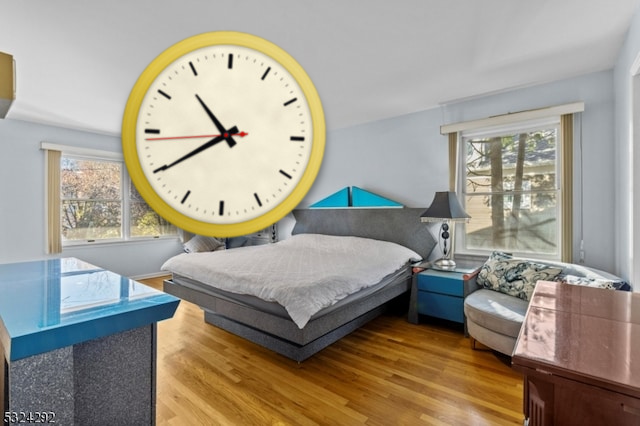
10:39:44
